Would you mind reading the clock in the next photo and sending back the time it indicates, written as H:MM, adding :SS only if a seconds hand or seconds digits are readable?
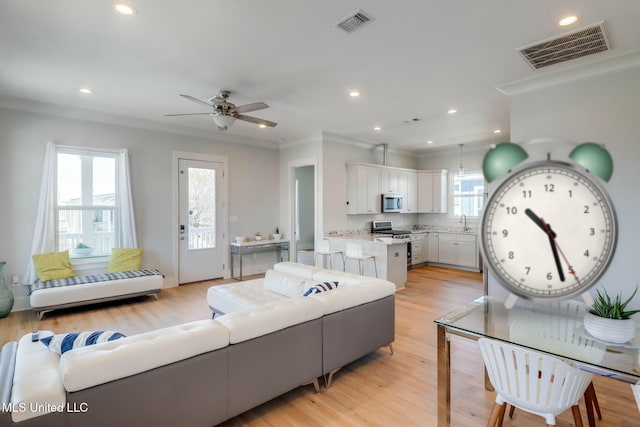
10:27:25
